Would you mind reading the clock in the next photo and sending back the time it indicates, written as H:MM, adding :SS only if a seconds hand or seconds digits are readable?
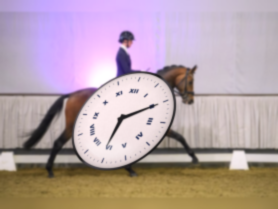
6:10
